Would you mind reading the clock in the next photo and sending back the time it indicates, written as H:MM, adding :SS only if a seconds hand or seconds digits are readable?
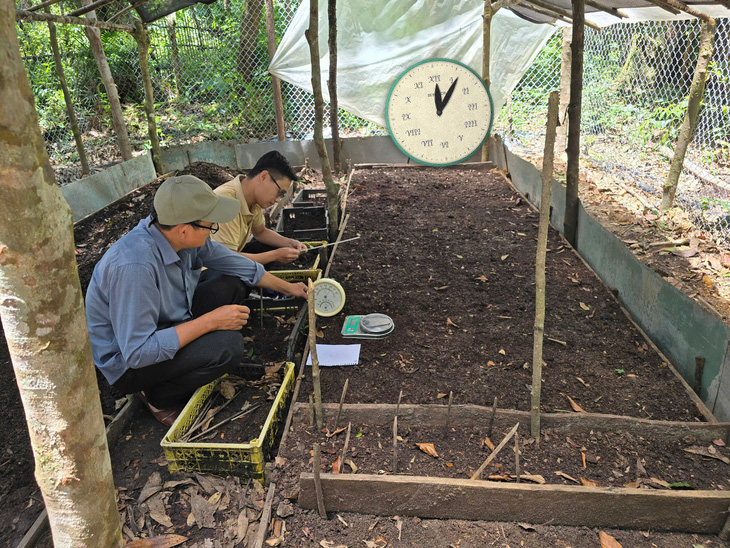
12:06
